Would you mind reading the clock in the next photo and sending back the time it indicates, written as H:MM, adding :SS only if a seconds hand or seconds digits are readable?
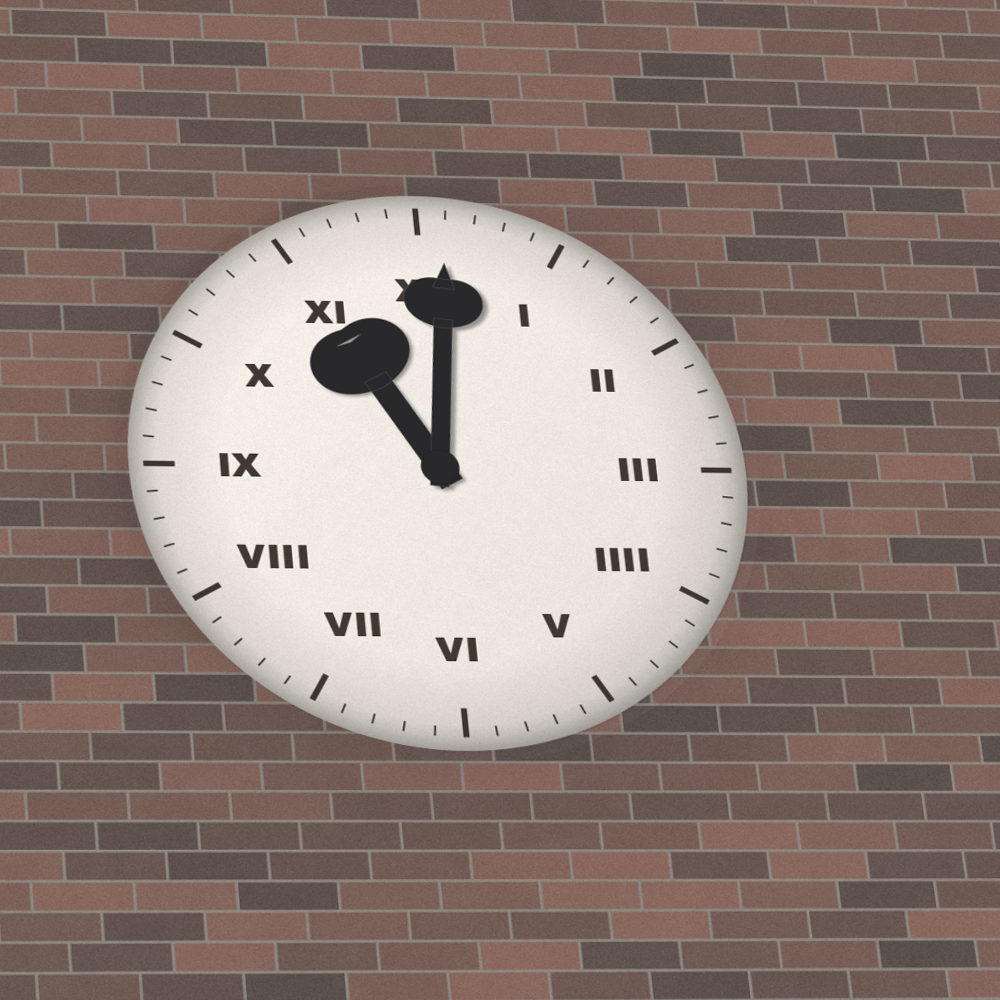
11:01
